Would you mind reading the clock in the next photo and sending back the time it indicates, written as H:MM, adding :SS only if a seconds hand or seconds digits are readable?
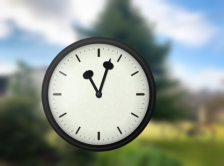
11:03
